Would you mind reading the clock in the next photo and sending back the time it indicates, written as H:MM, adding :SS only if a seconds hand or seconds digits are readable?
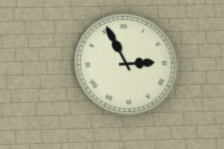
2:56
